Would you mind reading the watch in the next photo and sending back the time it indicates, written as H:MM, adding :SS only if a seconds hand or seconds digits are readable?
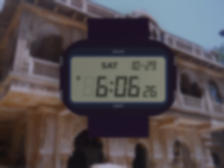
6:06
